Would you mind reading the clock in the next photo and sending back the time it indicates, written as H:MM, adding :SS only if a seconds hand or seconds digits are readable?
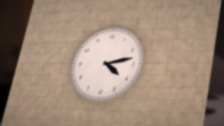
4:13
